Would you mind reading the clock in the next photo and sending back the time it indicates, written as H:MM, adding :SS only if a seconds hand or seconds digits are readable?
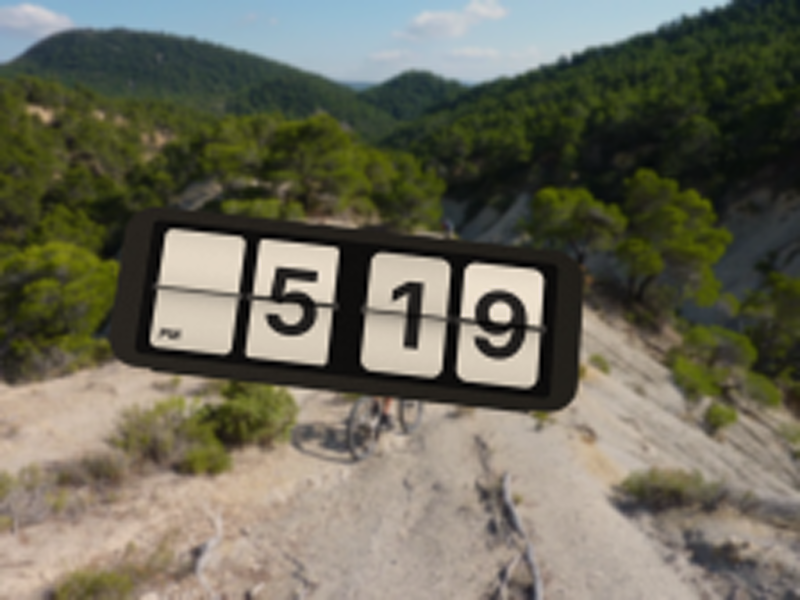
5:19
